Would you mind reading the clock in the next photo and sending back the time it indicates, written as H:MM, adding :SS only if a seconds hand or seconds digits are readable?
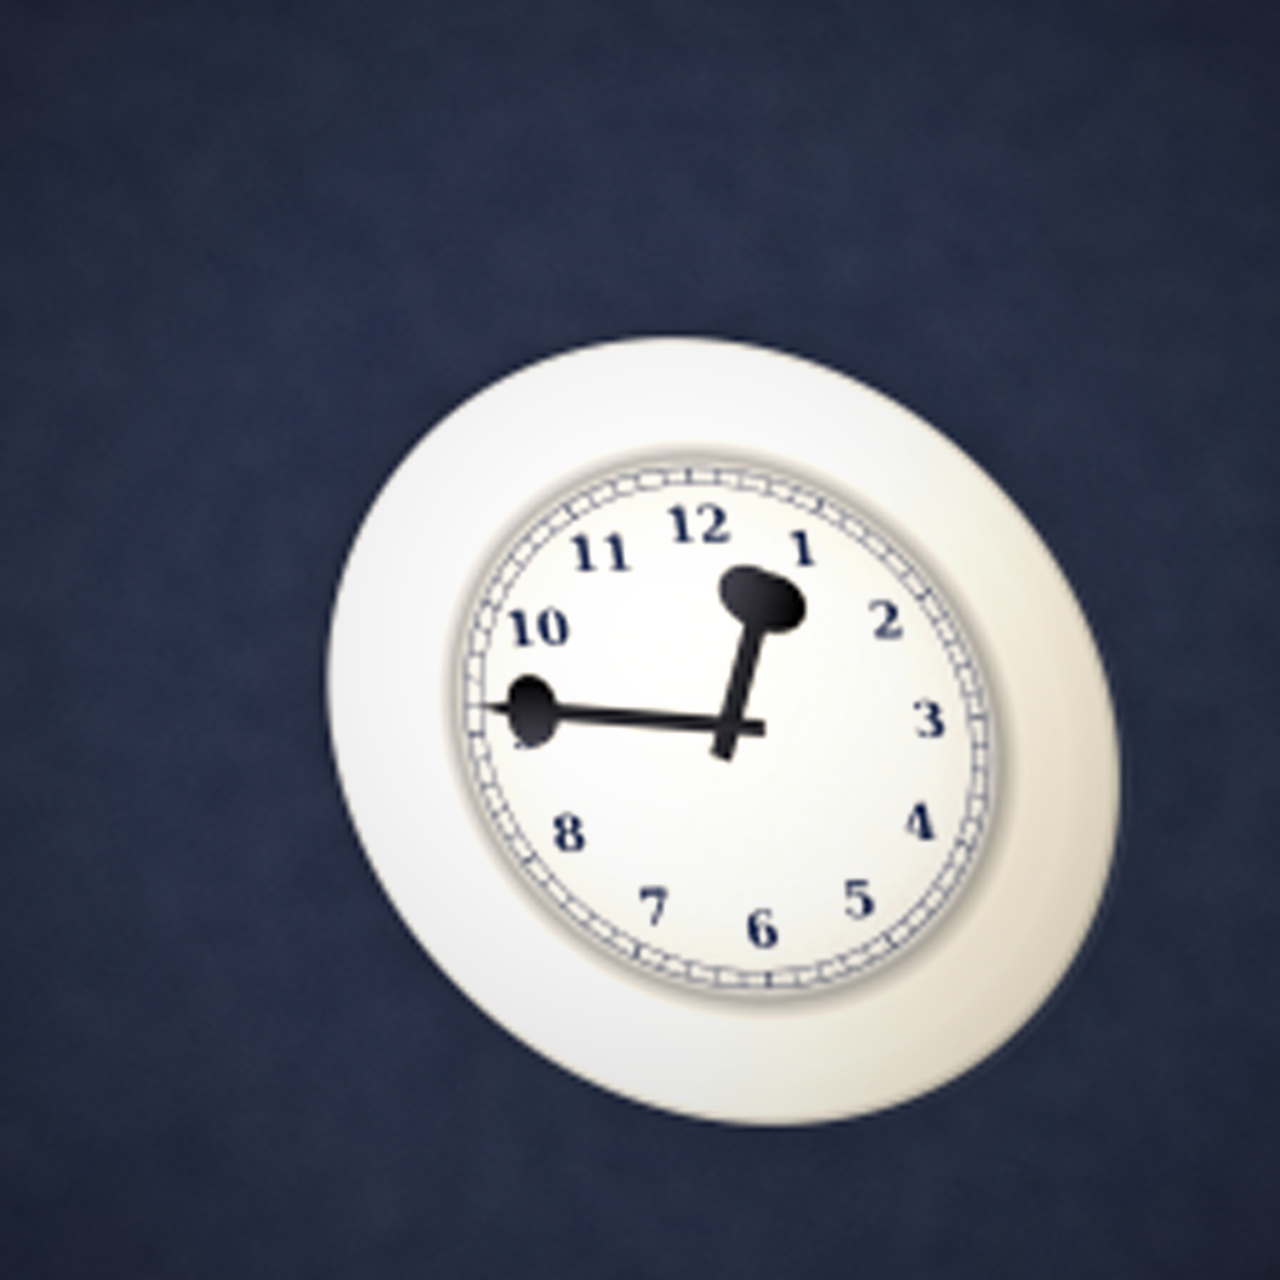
12:46
